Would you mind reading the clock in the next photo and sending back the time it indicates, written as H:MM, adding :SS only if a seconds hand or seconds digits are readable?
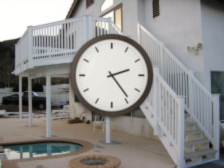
2:24
